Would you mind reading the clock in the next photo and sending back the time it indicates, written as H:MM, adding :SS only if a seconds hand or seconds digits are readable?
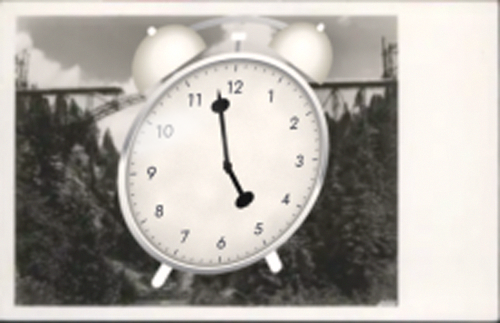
4:58
